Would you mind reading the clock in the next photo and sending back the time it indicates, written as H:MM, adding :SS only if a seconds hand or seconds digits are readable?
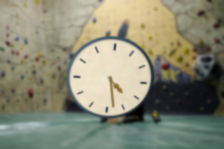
4:28
